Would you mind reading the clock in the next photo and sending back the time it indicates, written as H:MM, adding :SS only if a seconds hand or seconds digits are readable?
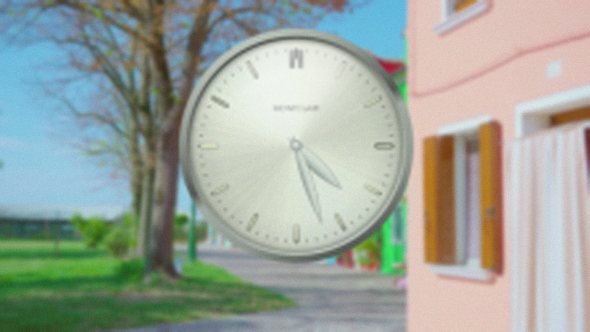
4:27
